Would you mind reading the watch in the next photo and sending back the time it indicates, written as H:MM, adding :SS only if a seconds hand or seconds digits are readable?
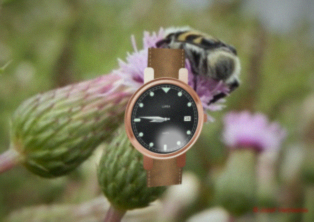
8:46
